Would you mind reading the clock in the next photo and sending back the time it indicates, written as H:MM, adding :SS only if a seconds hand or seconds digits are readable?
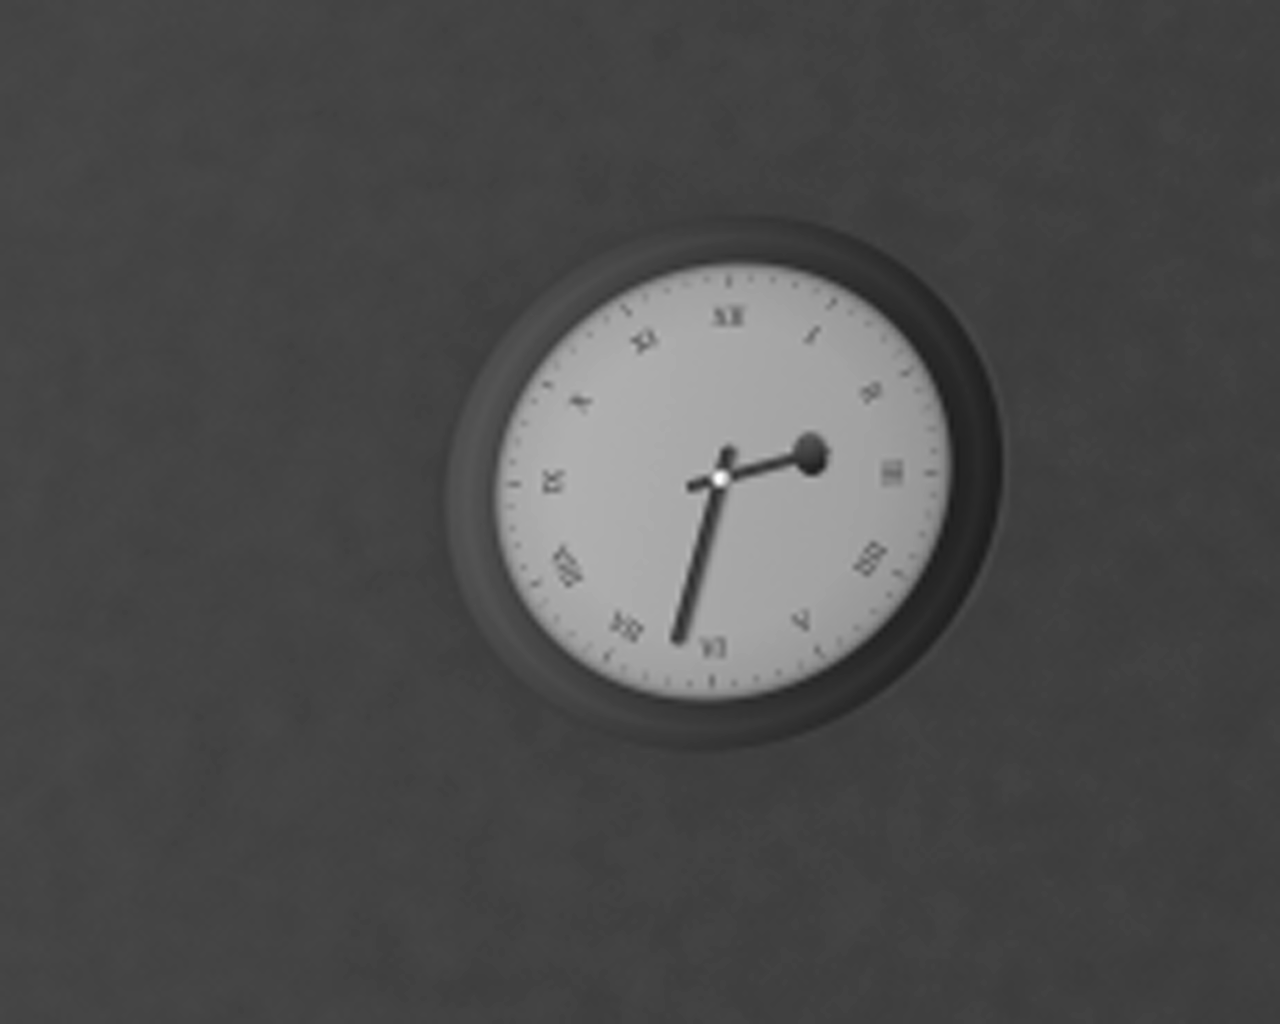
2:32
